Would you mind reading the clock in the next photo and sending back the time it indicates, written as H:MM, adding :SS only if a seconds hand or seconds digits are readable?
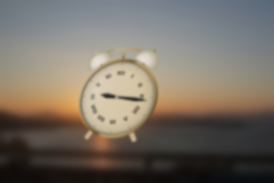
9:16
